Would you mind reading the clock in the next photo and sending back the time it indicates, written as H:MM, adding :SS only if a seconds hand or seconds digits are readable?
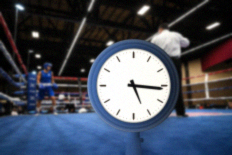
5:16
